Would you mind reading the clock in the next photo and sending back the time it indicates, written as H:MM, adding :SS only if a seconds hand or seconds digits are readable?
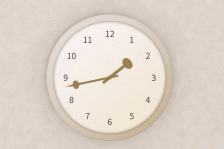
1:43
